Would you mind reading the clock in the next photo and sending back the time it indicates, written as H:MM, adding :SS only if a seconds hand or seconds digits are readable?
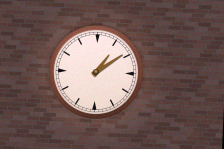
1:09
